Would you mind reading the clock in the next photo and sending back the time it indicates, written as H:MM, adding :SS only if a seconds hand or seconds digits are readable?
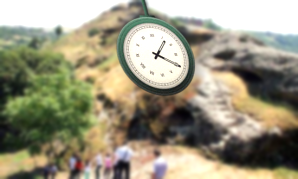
1:20
